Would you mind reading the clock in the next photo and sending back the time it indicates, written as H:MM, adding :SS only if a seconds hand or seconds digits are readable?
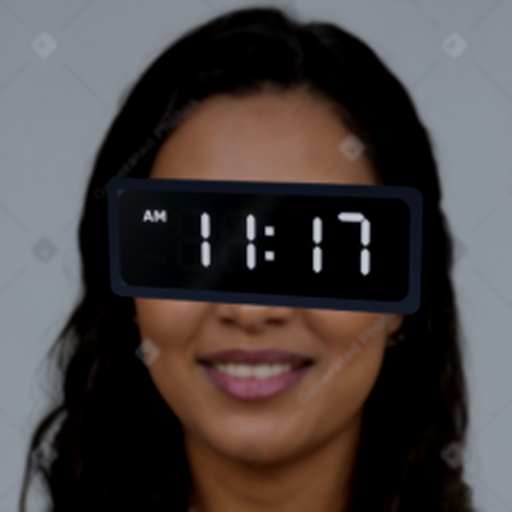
11:17
